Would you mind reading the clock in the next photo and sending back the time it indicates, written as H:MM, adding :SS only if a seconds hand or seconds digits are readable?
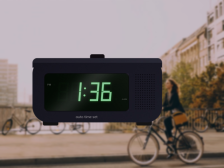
1:36
